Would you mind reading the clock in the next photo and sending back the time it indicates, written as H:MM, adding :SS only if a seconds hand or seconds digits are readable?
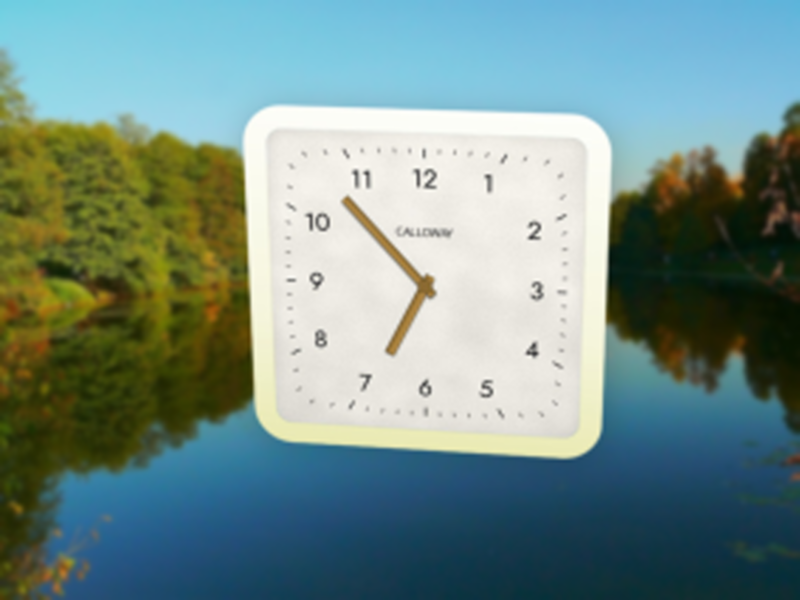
6:53
